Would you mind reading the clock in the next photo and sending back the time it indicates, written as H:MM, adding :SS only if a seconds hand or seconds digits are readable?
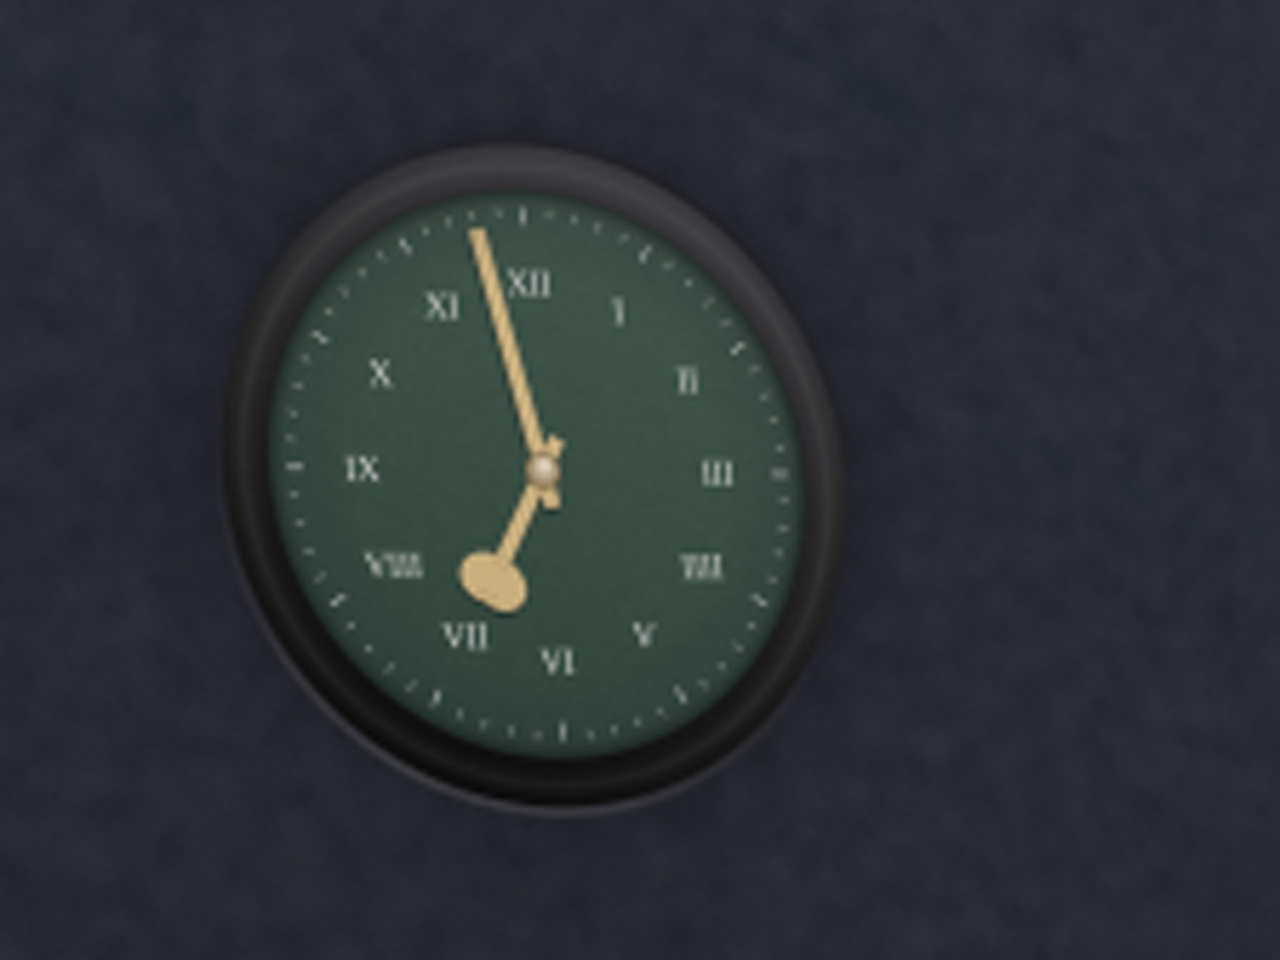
6:58
